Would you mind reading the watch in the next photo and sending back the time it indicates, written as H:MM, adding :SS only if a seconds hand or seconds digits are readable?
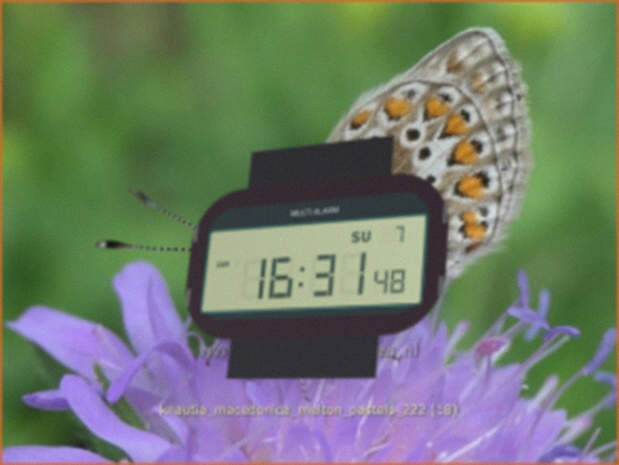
16:31:48
